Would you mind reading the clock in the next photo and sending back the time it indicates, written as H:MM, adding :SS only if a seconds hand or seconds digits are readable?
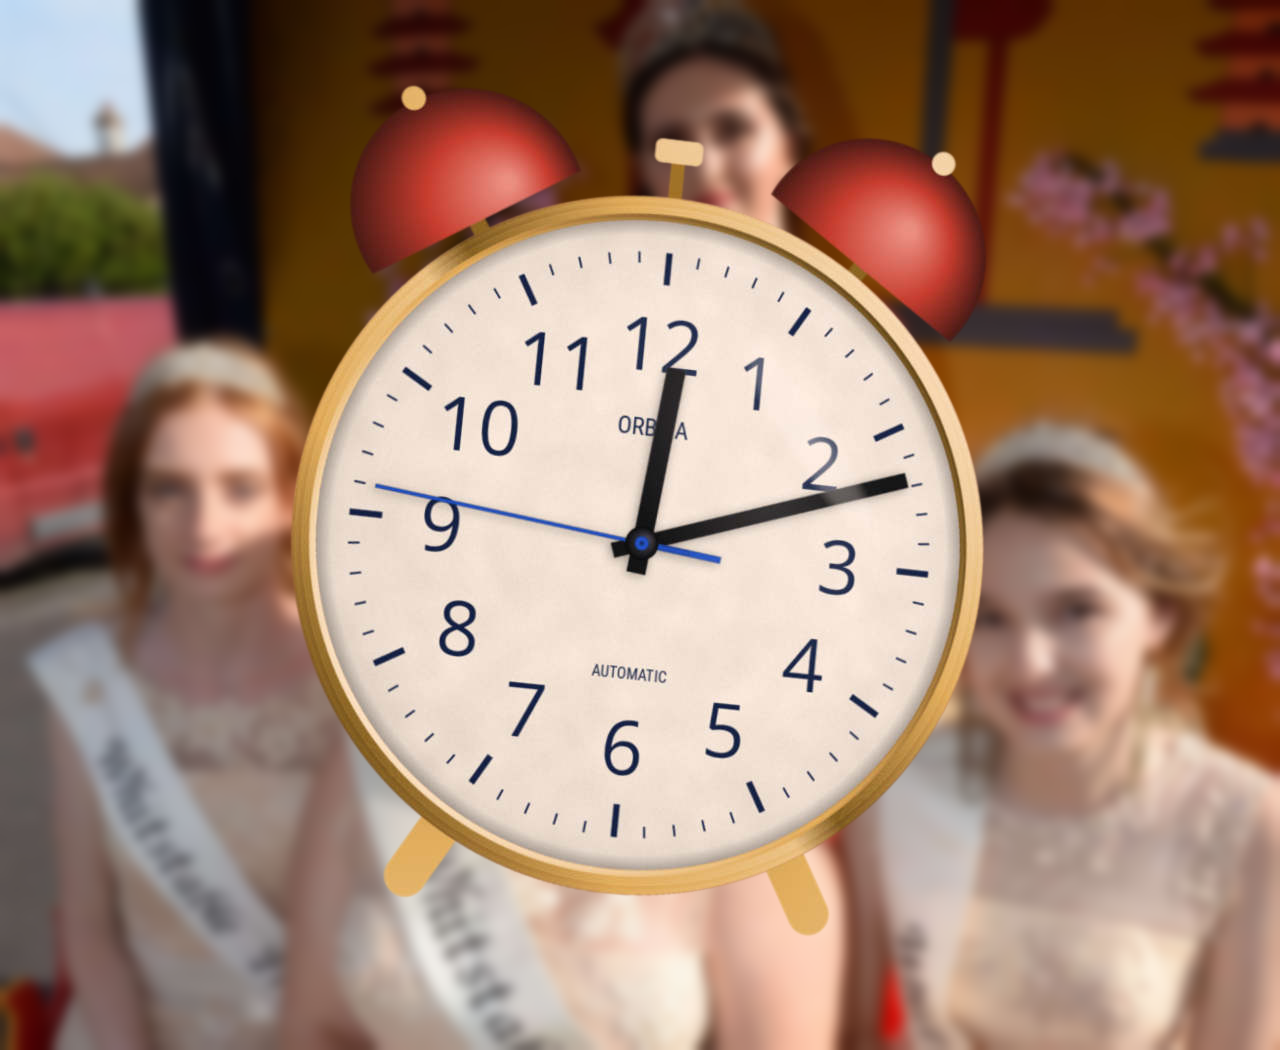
12:11:46
